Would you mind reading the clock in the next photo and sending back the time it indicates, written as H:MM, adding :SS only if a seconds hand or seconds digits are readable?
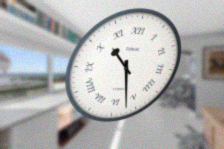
10:27
